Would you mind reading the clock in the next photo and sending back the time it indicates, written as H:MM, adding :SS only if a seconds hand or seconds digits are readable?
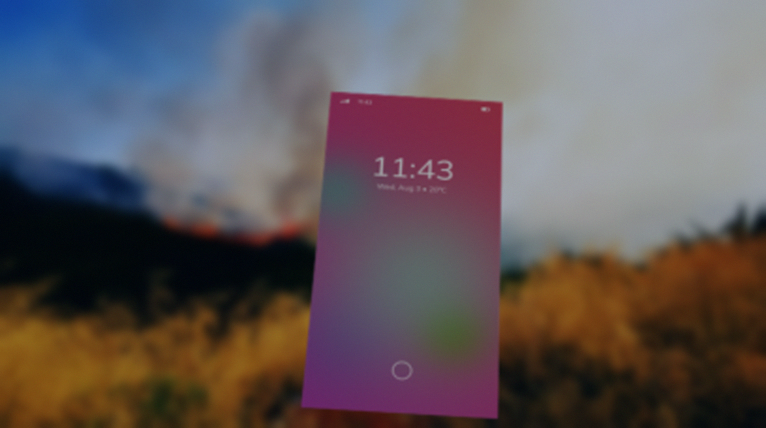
11:43
